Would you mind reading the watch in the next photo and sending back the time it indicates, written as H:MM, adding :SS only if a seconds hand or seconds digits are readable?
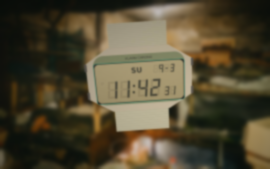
11:42
